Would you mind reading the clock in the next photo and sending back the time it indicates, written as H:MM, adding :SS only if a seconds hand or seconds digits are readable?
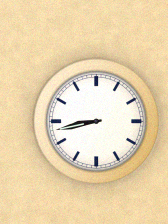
8:43
